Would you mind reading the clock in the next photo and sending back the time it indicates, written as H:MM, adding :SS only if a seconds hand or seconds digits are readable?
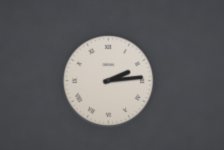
2:14
